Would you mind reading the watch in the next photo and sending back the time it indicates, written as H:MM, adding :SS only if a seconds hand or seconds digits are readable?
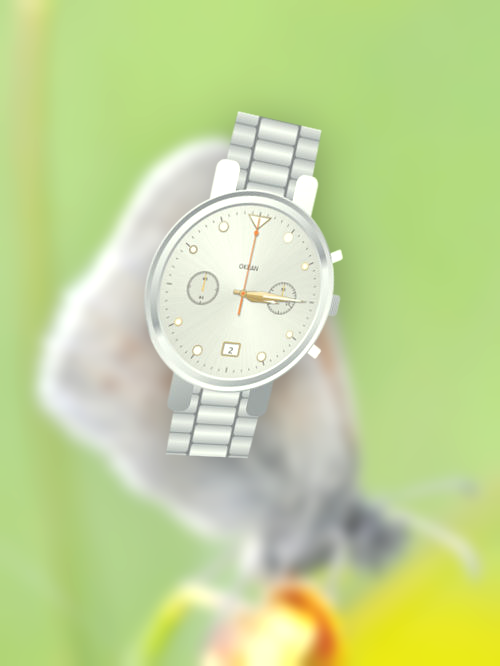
3:15
